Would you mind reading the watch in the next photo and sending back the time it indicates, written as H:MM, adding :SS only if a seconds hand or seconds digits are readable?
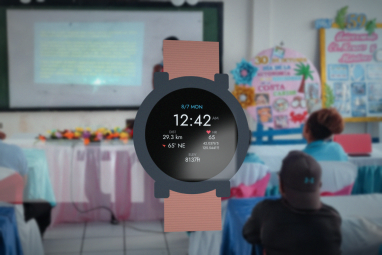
12:42
